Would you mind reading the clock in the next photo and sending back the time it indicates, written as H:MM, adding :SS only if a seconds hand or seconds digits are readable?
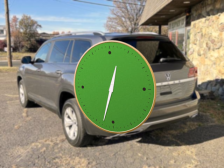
12:33
